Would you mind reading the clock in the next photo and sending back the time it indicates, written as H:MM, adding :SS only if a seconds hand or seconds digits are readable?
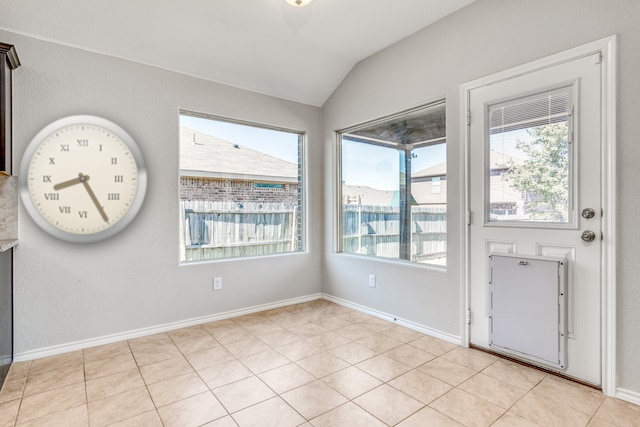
8:25
